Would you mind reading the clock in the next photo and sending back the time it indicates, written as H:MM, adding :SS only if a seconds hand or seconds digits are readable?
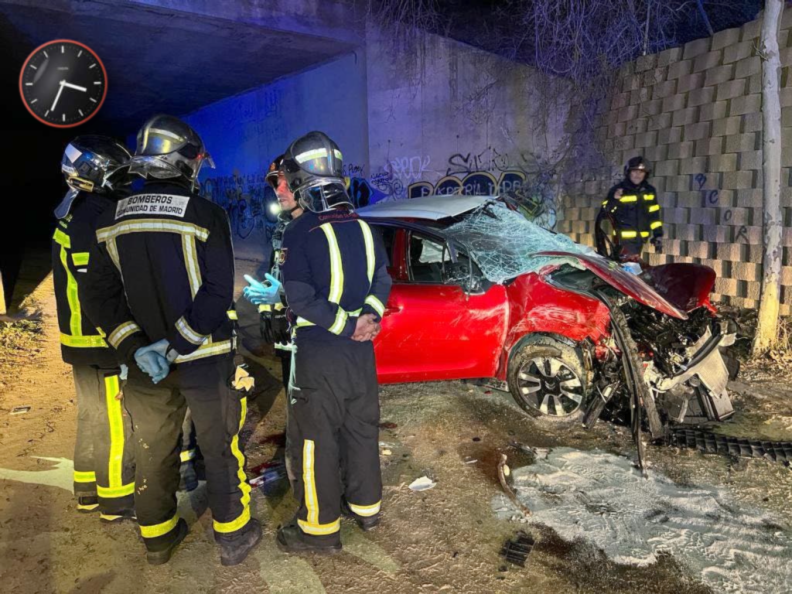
3:34
